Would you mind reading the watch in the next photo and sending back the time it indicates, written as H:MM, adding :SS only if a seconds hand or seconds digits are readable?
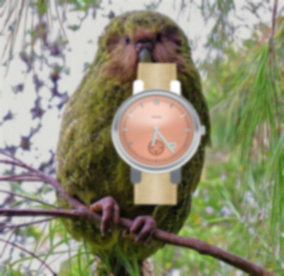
6:24
